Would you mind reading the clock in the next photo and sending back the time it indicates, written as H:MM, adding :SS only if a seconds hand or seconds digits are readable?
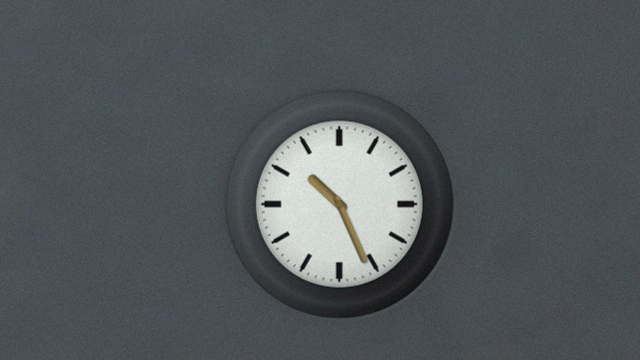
10:26
